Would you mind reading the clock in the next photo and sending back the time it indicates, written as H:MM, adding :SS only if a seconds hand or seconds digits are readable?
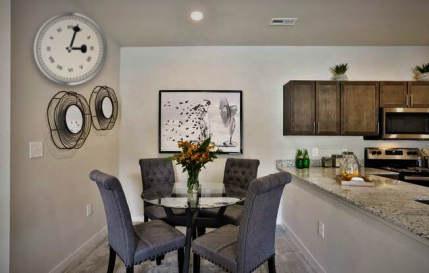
3:03
